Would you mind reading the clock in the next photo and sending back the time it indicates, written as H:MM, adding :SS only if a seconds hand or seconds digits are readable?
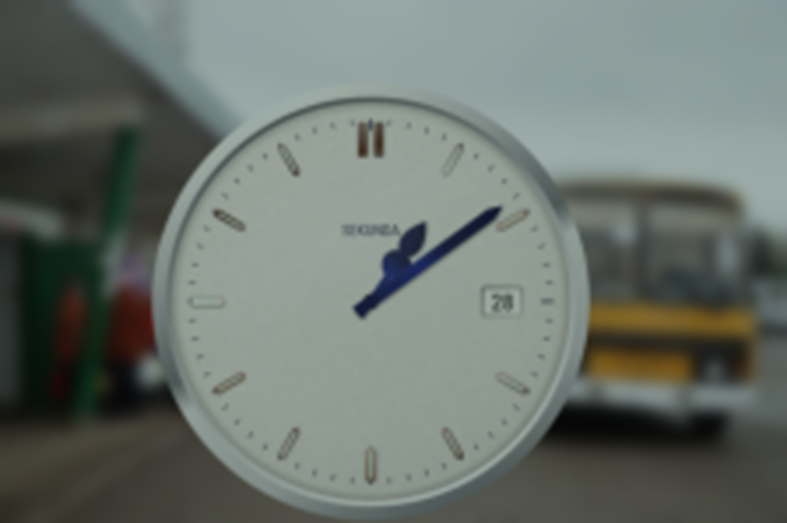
1:09
